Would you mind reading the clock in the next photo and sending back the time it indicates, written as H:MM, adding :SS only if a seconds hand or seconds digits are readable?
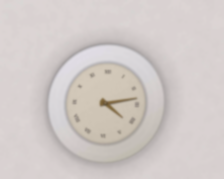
4:13
